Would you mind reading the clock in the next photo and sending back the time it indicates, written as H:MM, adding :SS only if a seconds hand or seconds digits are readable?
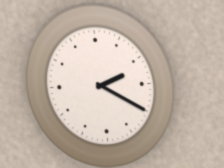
2:20
